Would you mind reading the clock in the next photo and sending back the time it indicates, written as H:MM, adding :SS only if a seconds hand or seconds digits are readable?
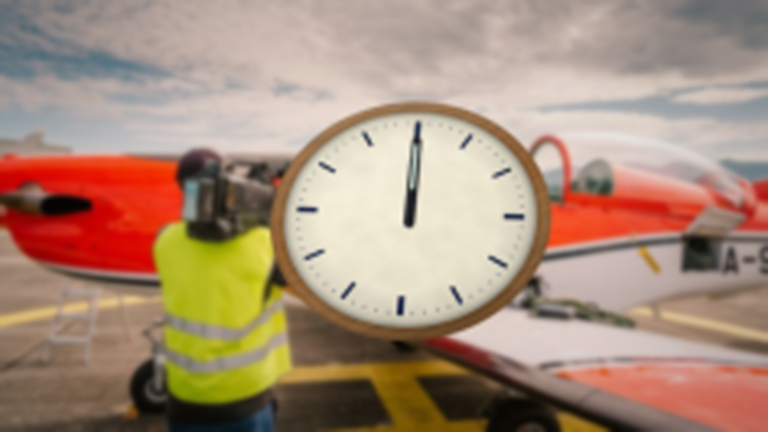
12:00
